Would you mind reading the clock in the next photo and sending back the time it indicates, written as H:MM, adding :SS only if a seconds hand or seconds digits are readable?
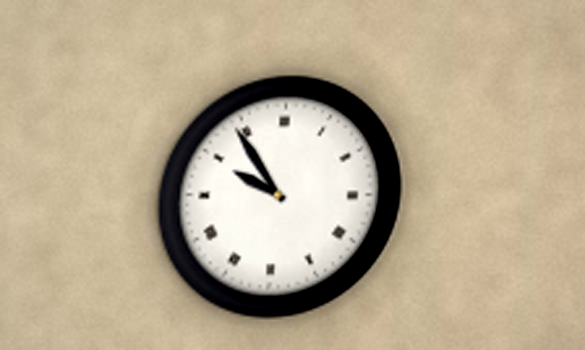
9:54
